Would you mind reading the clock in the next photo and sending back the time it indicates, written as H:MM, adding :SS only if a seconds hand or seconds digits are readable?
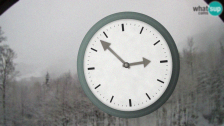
2:53
